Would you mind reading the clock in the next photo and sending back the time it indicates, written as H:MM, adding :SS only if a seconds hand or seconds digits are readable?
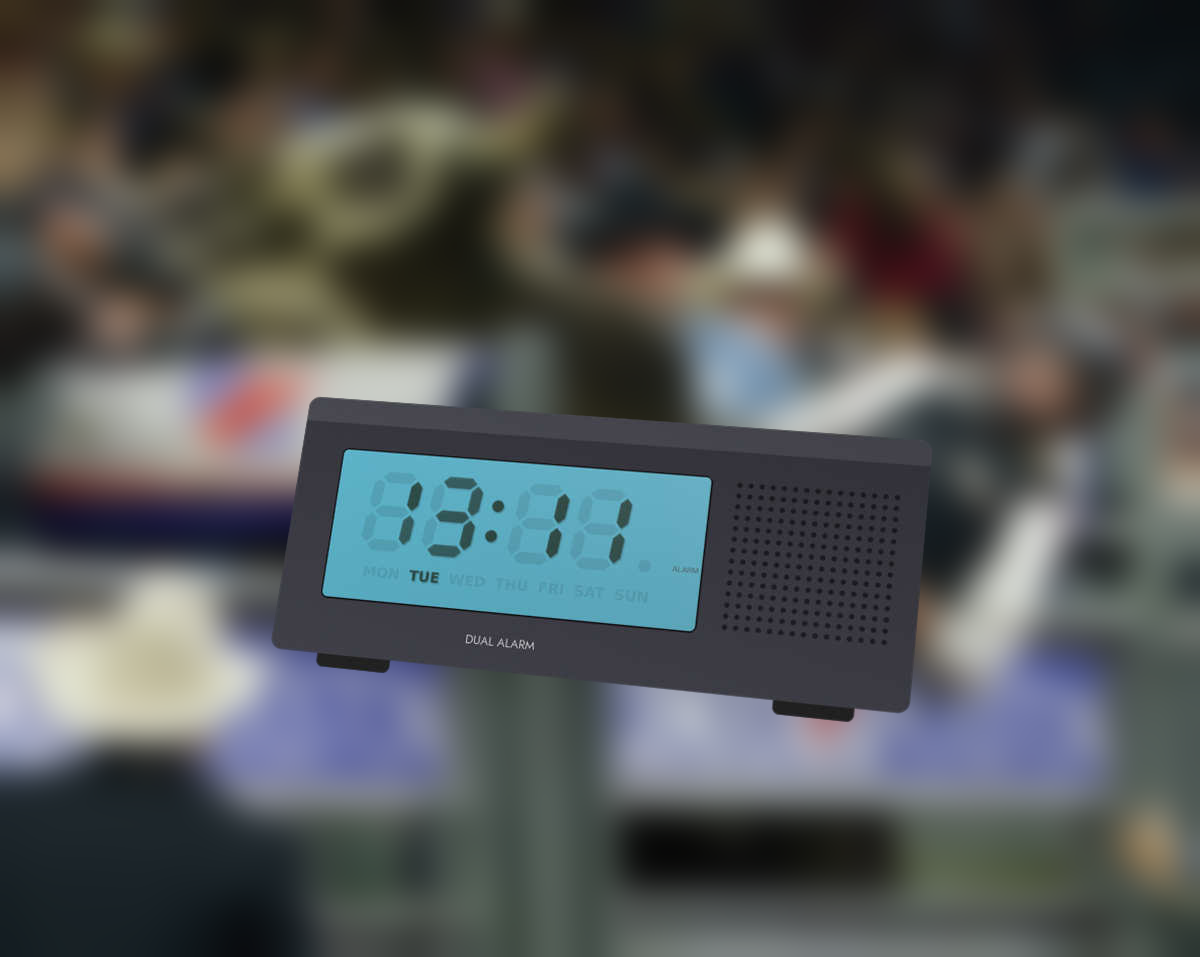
13:11
